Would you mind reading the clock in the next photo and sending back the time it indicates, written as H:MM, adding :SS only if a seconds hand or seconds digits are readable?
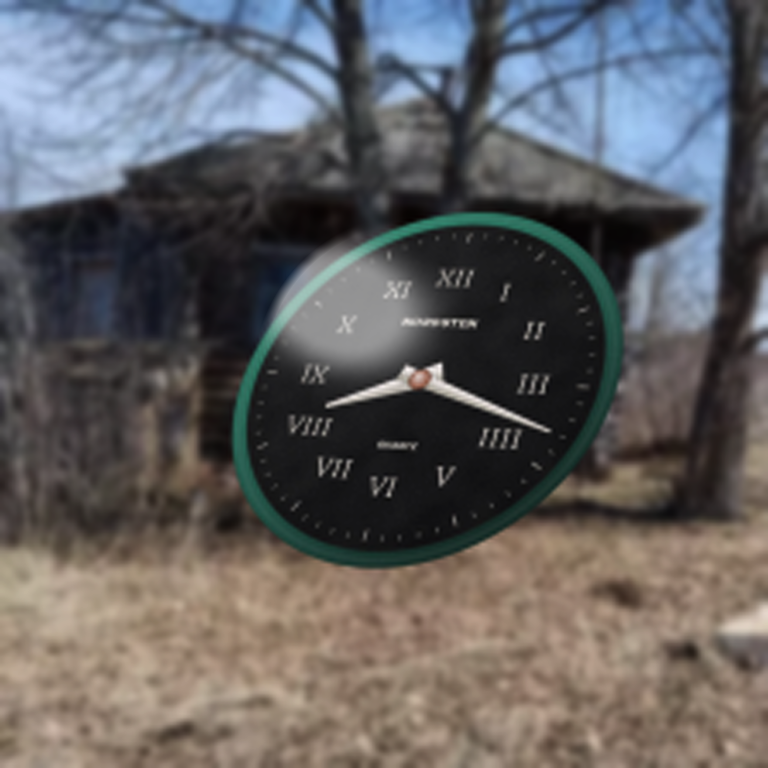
8:18
